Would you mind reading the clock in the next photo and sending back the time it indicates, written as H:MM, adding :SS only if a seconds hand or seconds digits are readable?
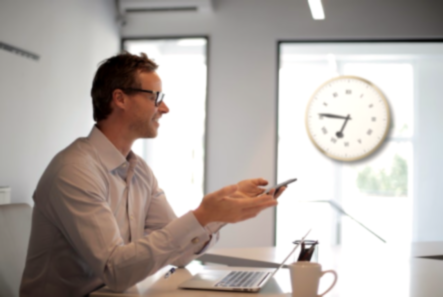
6:46
